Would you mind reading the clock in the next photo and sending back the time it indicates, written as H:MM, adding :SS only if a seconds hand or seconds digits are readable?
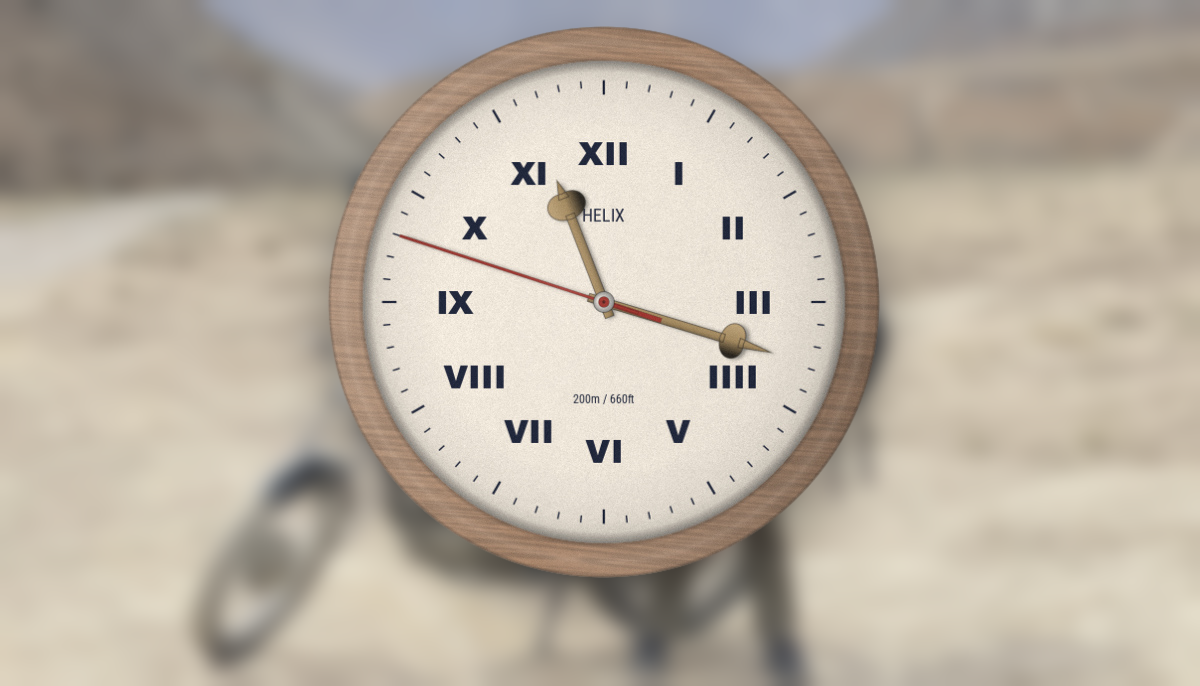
11:17:48
